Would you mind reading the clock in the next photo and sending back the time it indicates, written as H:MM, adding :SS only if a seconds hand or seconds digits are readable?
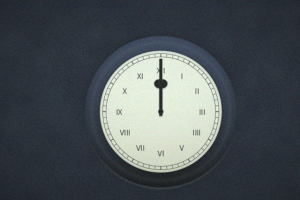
12:00
